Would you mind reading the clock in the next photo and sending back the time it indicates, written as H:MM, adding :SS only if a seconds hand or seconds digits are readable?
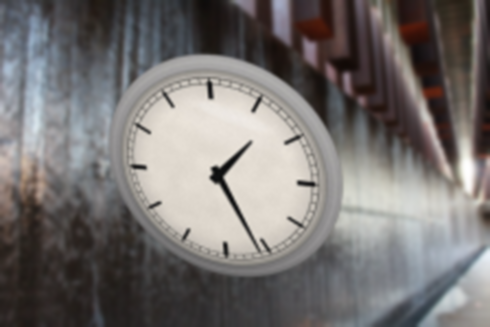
1:26
